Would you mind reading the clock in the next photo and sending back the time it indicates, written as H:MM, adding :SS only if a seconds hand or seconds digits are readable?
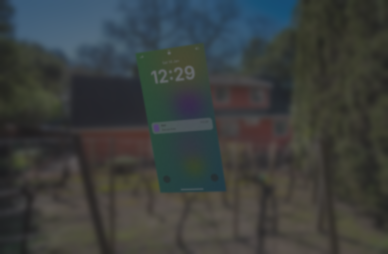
12:29
